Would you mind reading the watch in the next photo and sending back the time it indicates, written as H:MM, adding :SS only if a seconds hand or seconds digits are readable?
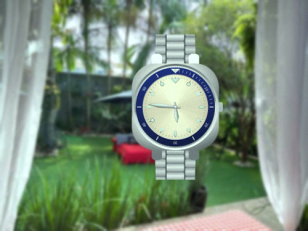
5:46
